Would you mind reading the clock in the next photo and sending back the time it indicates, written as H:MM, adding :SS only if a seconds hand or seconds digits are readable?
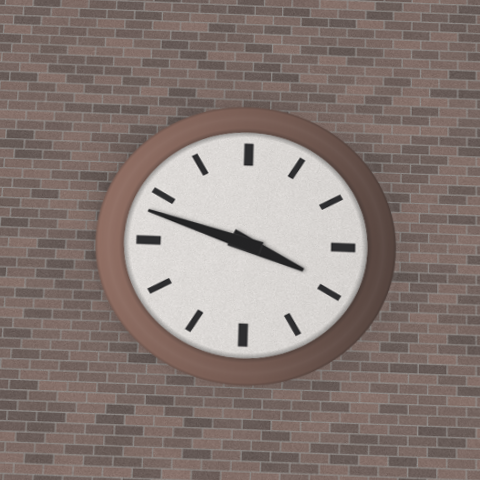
3:48
